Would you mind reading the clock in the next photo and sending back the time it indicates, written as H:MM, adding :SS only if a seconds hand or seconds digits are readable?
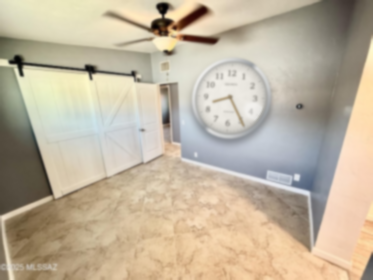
8:25
